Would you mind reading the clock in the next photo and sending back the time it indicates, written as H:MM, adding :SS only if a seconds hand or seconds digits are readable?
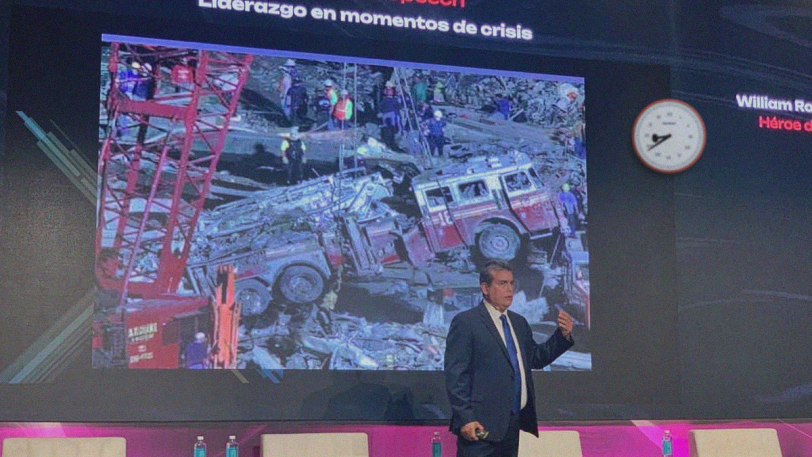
8:39
